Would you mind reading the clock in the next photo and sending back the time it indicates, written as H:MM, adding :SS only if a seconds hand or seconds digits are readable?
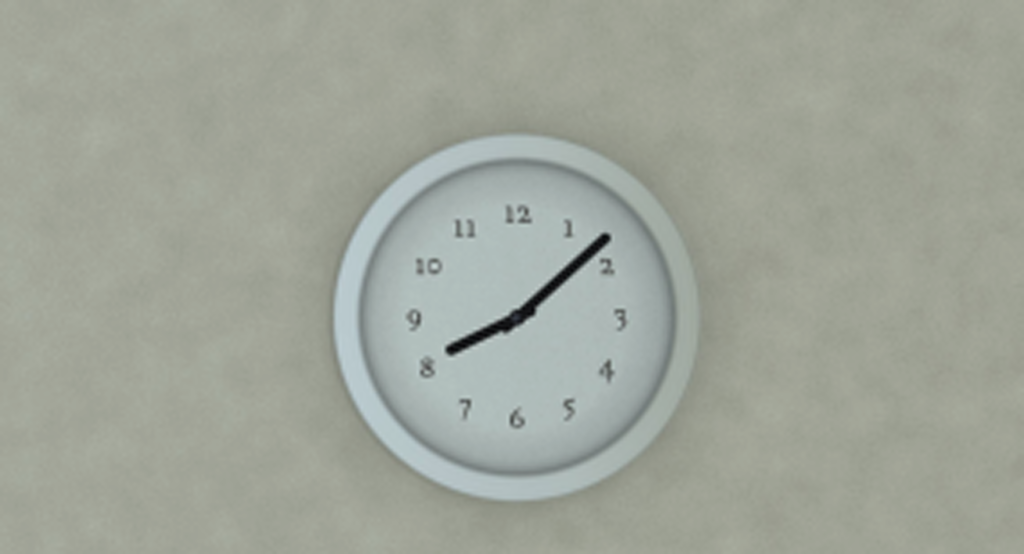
8:08
